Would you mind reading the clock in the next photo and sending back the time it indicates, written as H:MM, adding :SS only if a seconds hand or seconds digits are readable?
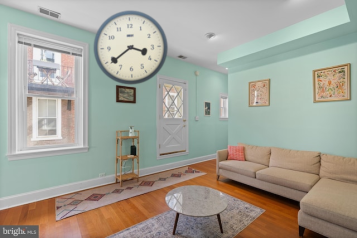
3:39
